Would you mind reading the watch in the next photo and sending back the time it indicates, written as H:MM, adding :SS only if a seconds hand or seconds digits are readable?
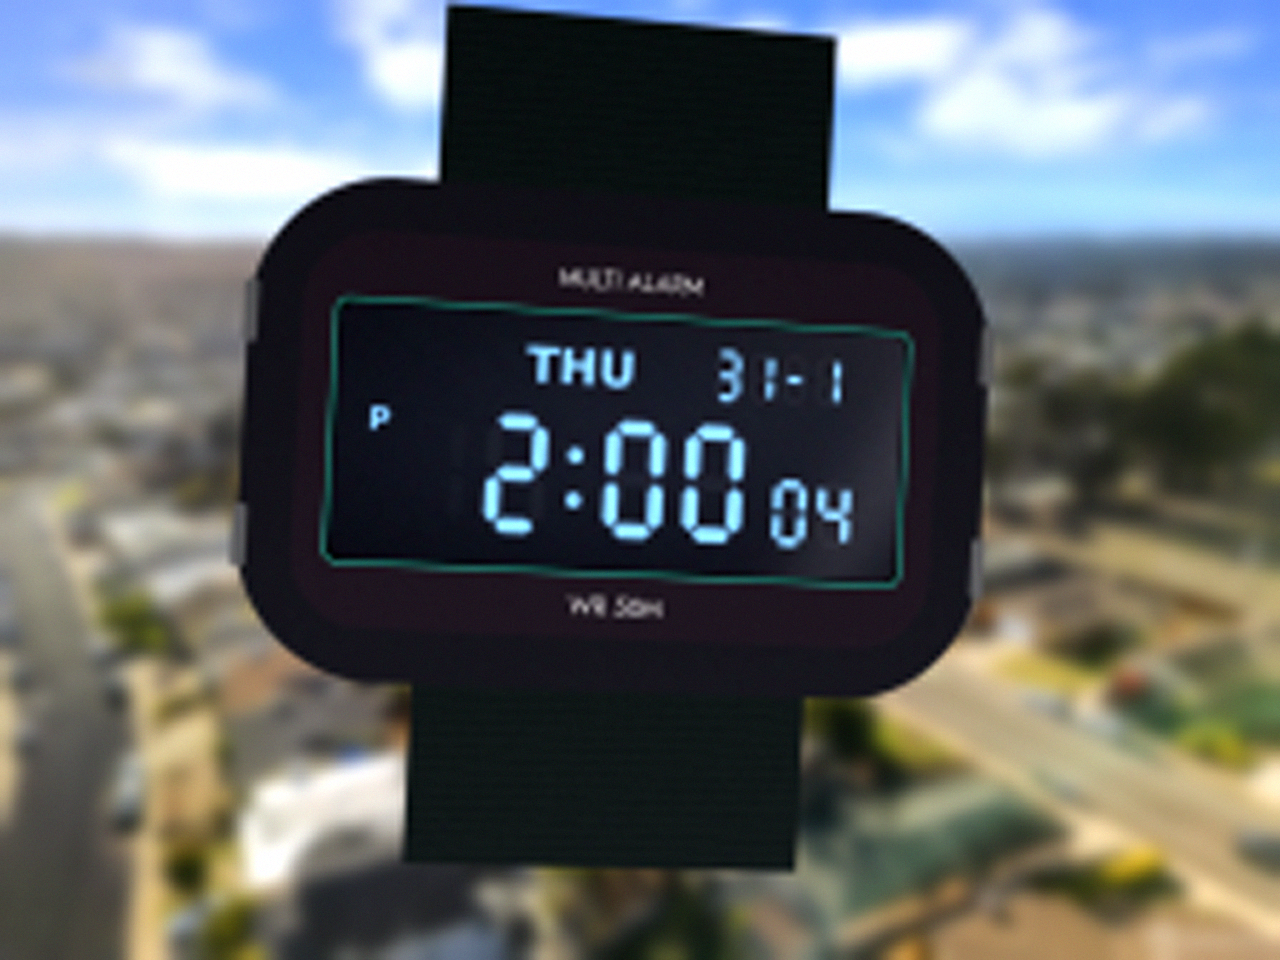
2:00:04
